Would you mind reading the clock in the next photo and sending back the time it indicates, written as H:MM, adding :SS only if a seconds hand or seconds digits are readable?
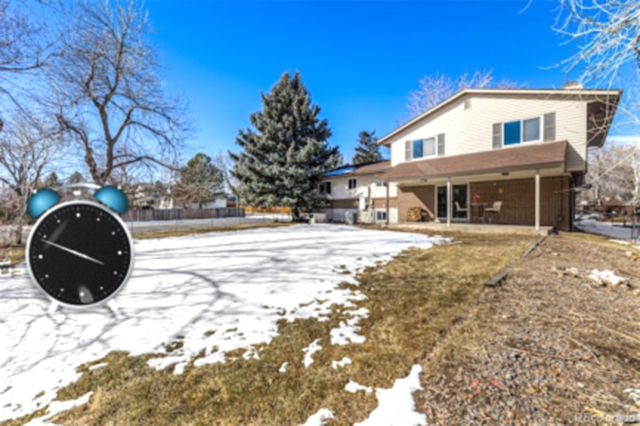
3:49
